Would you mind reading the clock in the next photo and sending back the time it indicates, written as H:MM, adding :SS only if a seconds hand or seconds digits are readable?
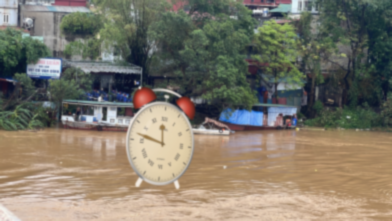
11:47
